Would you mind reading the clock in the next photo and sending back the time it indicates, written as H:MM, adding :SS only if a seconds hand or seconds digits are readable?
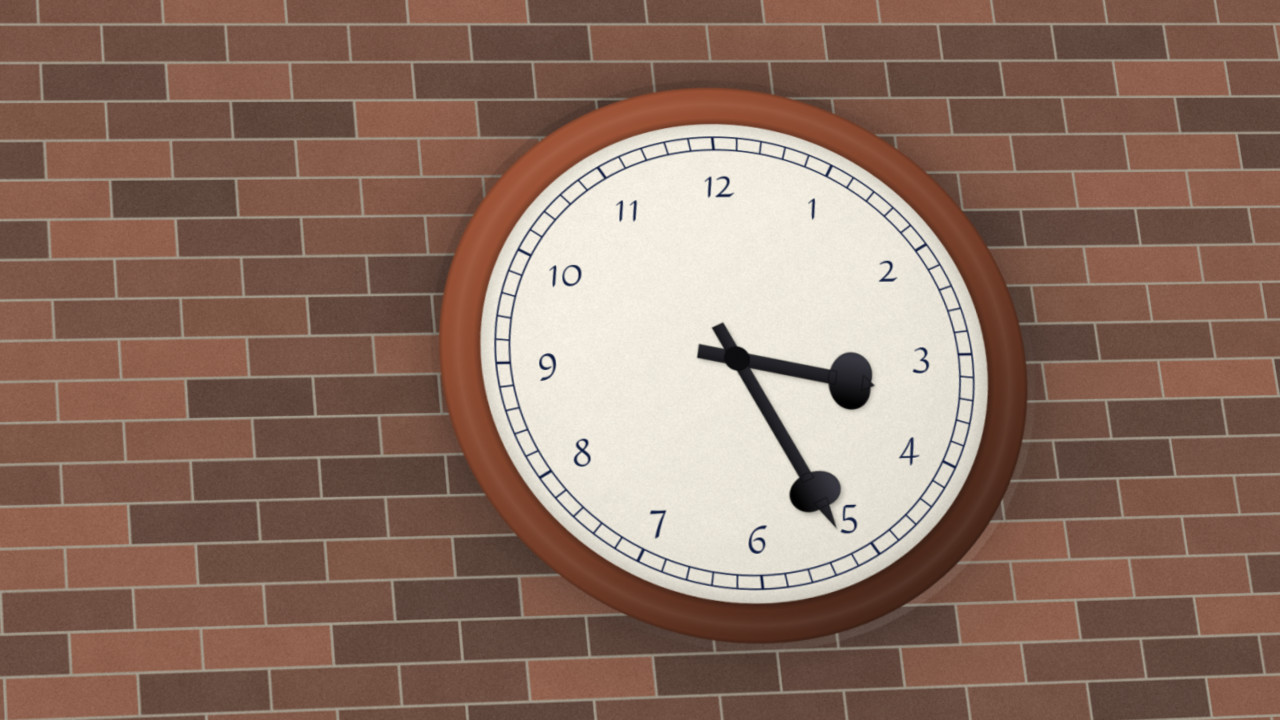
3:26
